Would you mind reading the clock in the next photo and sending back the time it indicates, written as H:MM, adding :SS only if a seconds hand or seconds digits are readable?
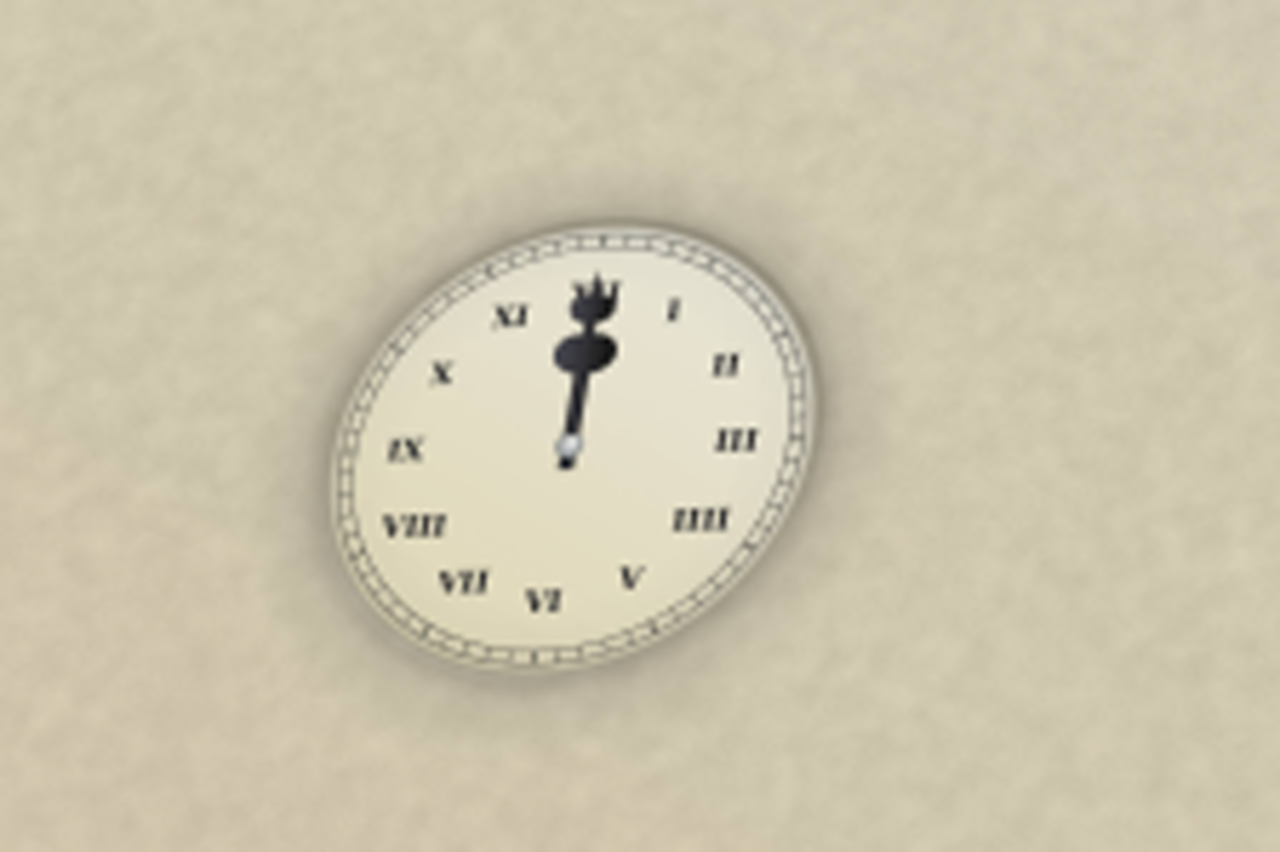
12:00
